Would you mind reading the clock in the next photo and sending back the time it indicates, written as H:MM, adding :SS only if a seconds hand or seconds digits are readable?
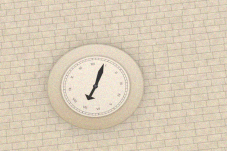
7:04
